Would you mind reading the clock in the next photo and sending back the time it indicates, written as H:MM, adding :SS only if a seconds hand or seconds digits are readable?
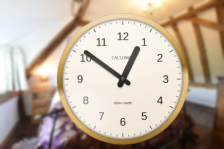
12:51
